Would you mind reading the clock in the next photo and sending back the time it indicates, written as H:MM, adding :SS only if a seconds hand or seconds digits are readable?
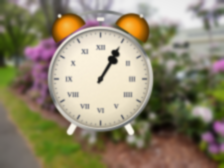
1:05
